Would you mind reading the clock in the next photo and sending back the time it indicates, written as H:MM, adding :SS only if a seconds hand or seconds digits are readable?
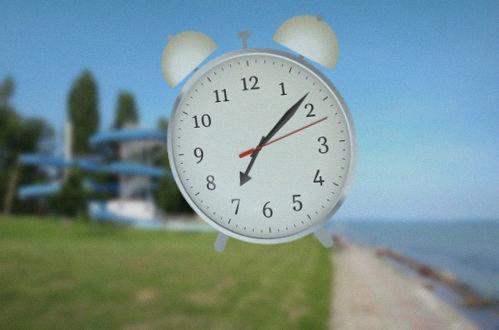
7:08:12
